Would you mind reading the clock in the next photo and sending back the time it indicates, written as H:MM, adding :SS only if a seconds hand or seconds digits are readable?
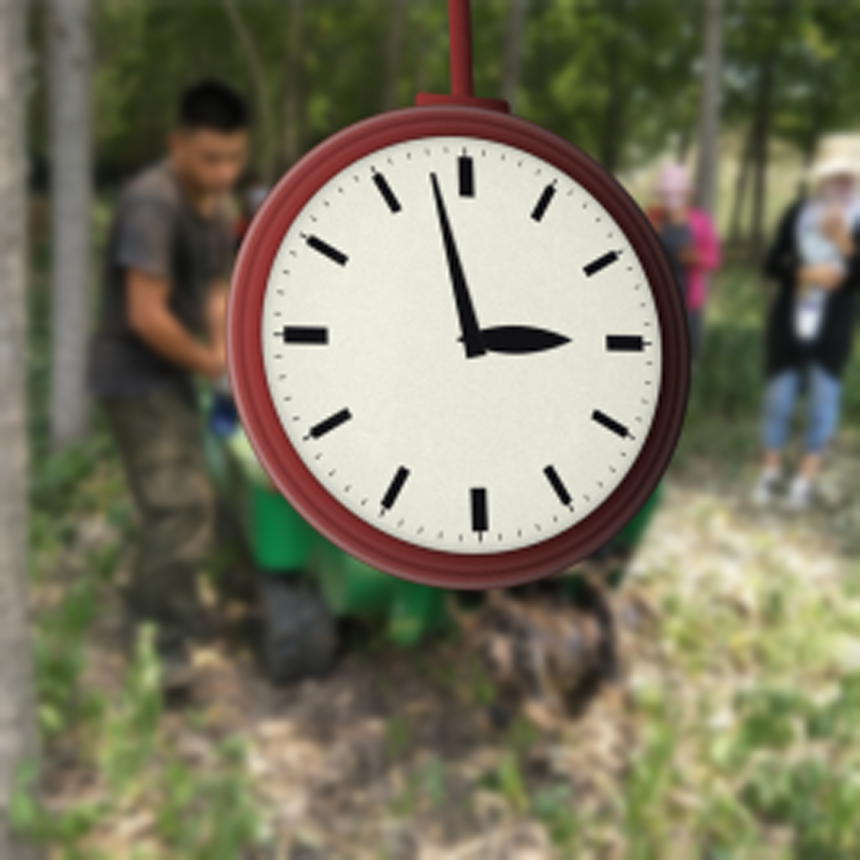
2:58
